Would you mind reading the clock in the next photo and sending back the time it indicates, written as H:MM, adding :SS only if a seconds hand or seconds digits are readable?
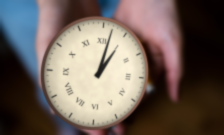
1:02
